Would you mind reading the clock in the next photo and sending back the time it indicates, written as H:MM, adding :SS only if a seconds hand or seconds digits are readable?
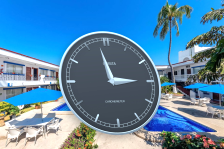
2:58
